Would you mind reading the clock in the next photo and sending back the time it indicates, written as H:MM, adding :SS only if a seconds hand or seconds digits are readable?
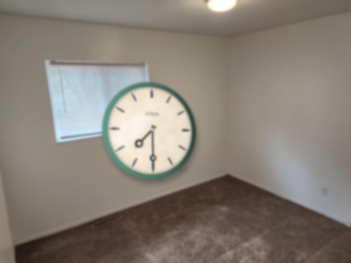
7:30
